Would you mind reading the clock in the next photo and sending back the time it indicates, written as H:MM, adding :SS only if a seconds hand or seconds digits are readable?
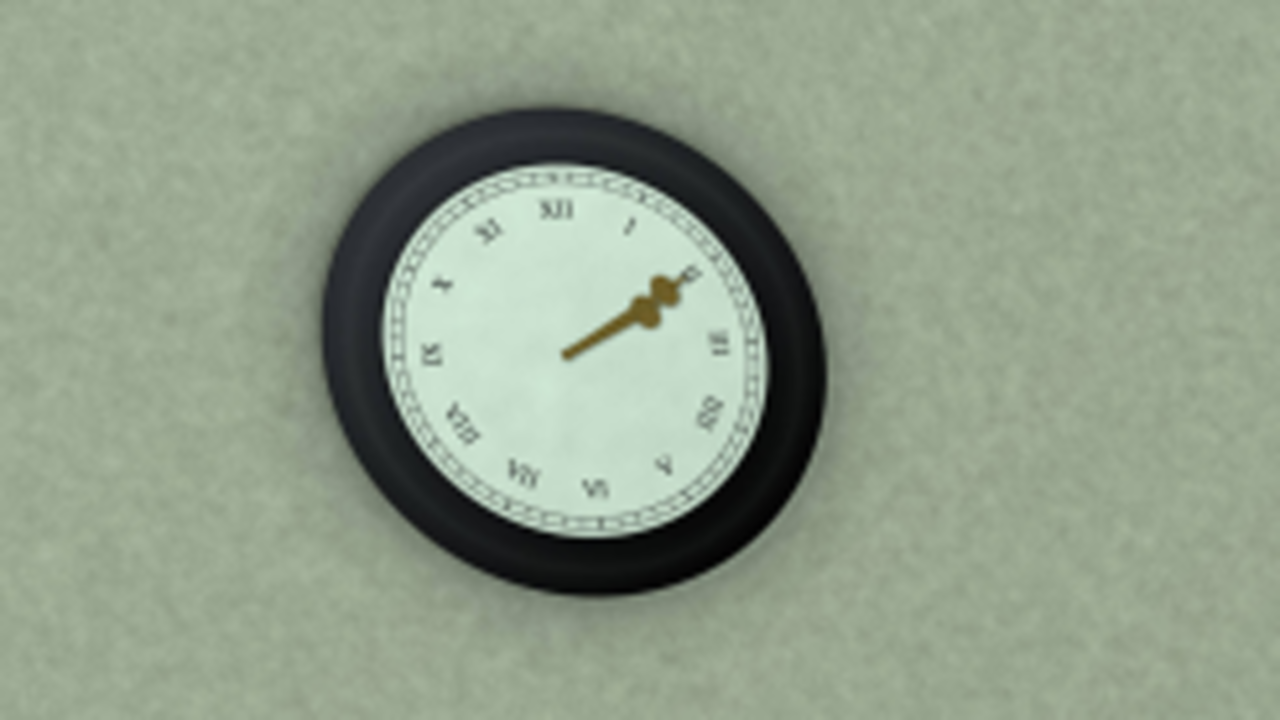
2:10
